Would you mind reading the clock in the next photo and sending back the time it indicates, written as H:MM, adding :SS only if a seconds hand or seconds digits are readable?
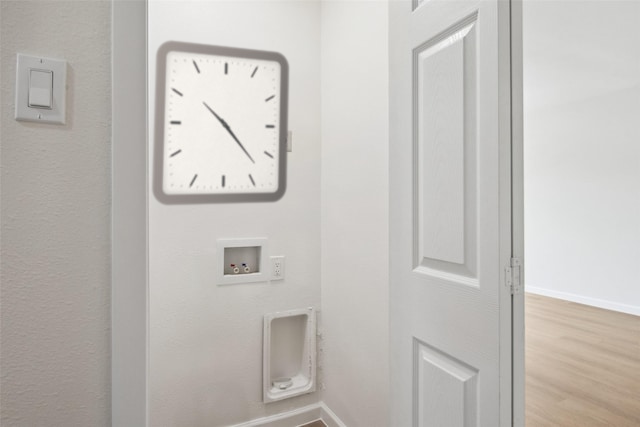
10:23
